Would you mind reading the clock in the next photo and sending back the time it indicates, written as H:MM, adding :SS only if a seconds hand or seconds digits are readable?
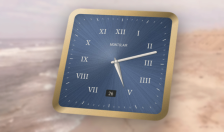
5:12
